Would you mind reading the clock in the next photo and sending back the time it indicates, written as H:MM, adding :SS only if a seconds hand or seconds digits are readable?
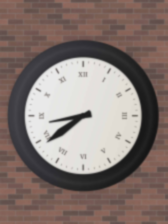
8:39
